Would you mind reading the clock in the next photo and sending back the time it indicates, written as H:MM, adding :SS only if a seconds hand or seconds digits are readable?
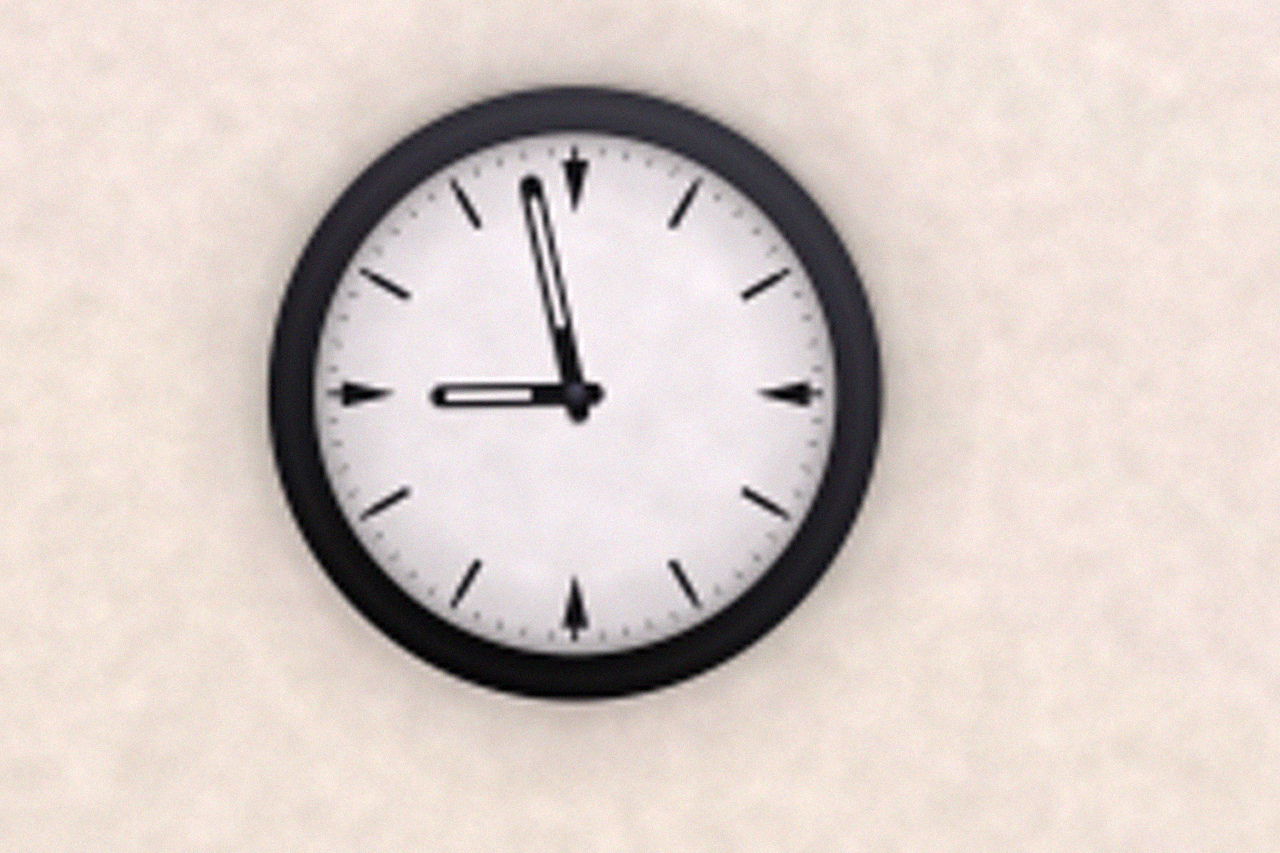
8:58
